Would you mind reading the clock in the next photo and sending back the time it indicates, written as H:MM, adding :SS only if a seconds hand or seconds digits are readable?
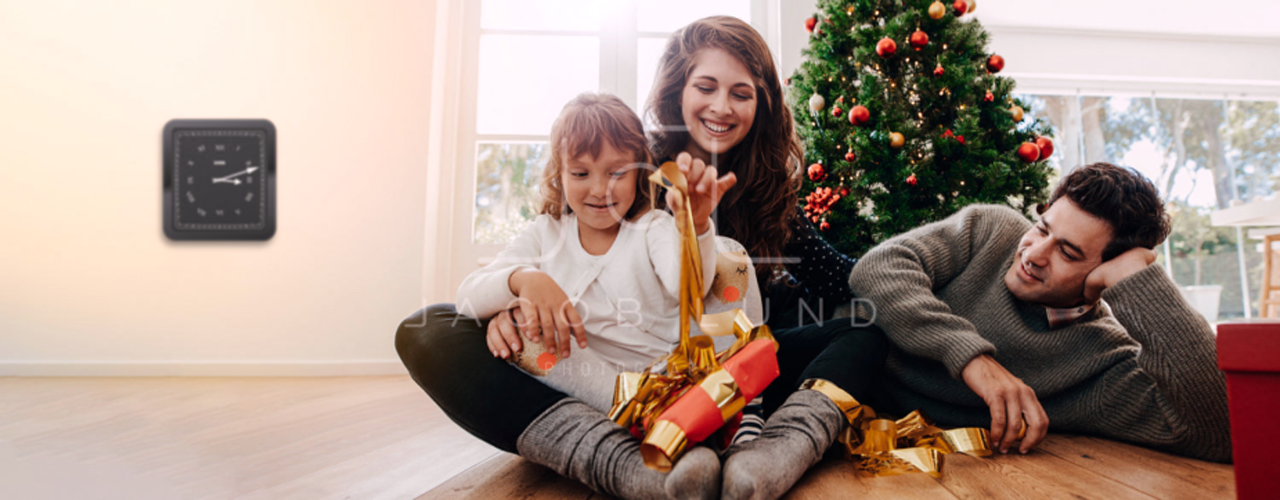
3:12
